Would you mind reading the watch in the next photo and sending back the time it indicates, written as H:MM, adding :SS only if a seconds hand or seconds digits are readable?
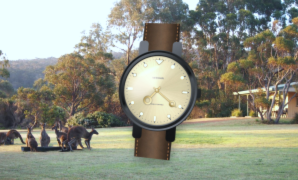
7:21
